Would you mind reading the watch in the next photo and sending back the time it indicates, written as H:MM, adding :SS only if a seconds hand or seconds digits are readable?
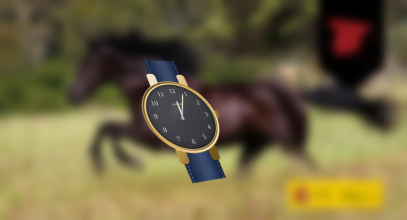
12:04
